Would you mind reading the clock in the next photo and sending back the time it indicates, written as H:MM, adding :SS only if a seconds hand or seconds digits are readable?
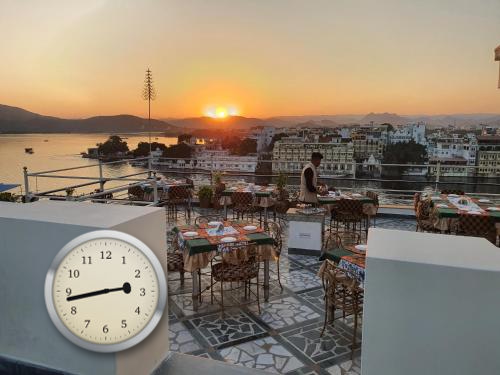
2:43
